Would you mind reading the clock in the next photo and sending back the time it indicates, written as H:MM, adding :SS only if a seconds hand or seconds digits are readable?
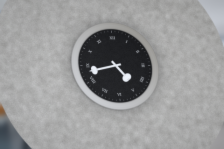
4:43
